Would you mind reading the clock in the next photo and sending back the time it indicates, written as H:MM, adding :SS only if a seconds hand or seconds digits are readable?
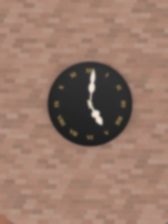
5:01
